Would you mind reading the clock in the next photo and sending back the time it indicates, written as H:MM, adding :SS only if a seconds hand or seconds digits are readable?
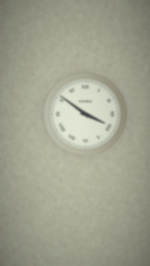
3:51
